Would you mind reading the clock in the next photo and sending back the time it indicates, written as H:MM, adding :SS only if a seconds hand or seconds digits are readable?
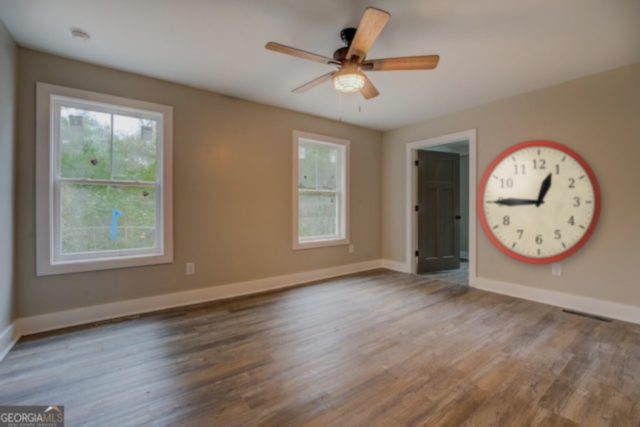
12:45
